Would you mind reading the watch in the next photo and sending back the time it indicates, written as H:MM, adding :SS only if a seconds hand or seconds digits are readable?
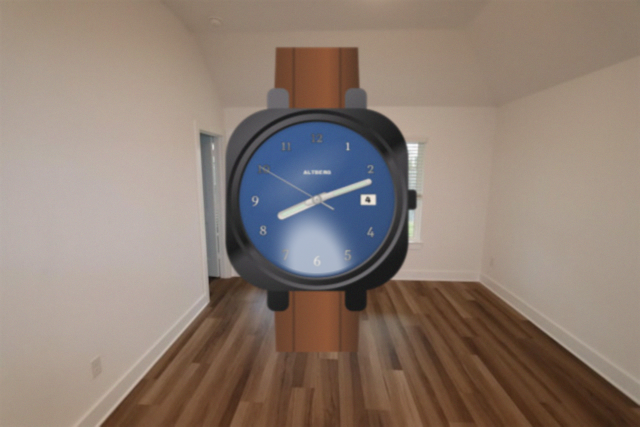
8:11:50
